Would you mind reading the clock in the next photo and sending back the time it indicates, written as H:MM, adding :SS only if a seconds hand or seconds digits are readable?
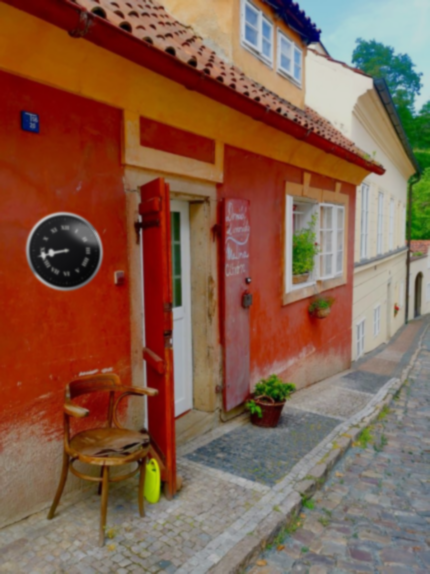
8:43
